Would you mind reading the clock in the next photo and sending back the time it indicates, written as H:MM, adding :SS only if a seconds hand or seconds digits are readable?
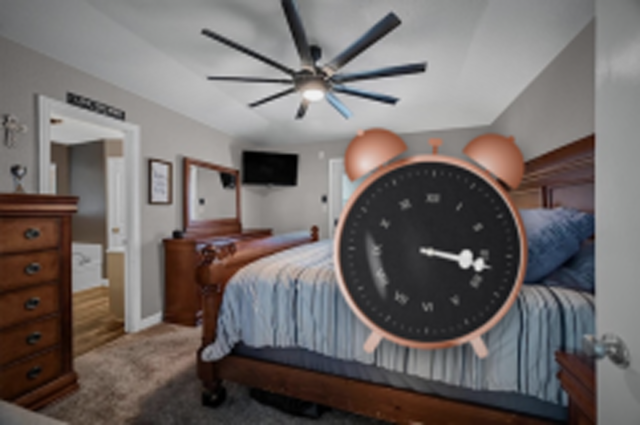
3:17
